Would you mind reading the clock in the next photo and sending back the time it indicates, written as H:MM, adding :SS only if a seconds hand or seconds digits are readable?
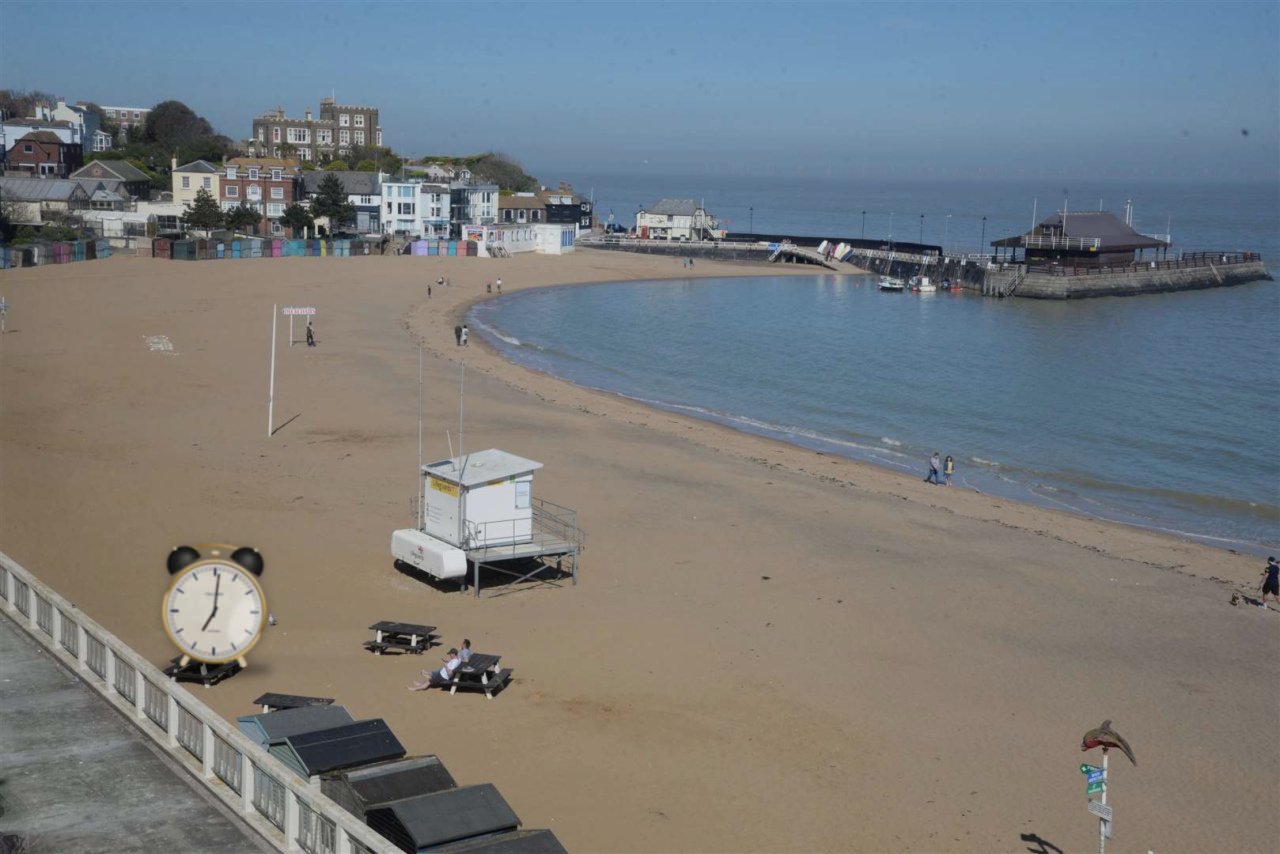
7:01
